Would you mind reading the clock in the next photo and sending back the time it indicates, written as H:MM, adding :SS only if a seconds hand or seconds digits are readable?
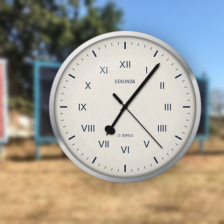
7:06:23
